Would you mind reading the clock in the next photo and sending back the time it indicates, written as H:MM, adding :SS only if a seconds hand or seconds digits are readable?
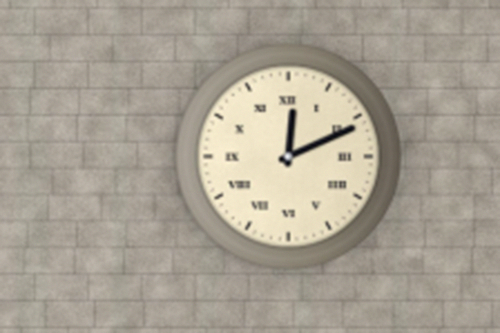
12:11
